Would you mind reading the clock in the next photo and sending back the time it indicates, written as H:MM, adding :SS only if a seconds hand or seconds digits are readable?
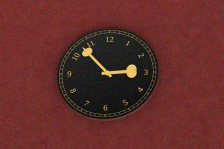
2:53
